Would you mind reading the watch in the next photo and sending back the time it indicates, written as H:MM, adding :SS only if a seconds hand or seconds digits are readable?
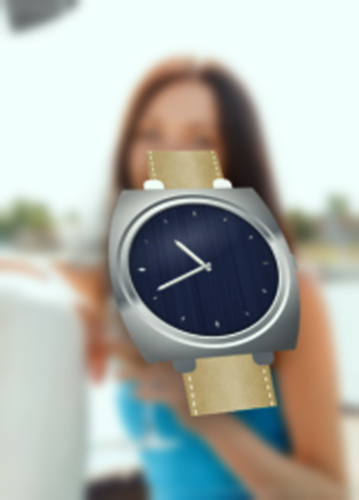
10:41
